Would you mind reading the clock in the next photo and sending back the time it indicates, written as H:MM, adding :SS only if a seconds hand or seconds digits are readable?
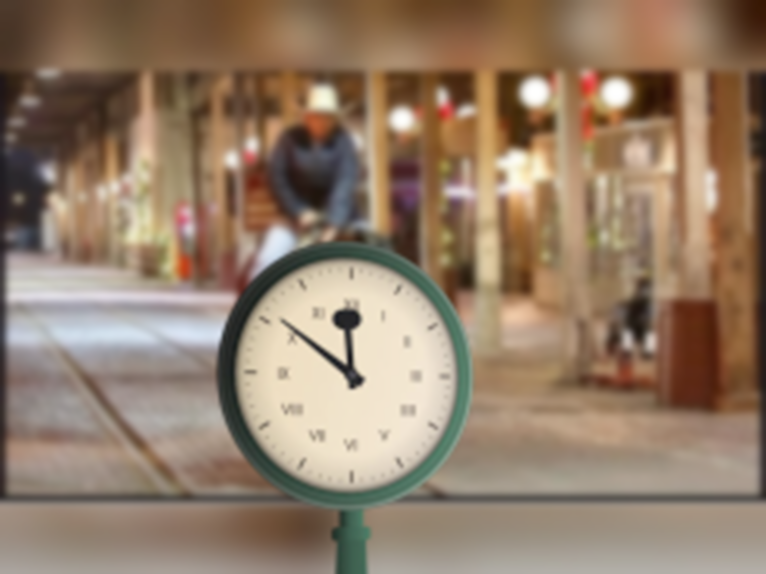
11:51
